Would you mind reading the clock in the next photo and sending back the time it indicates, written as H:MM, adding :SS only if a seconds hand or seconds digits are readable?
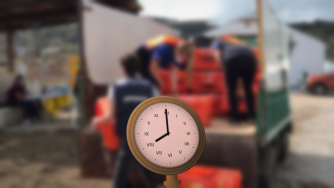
8:00
